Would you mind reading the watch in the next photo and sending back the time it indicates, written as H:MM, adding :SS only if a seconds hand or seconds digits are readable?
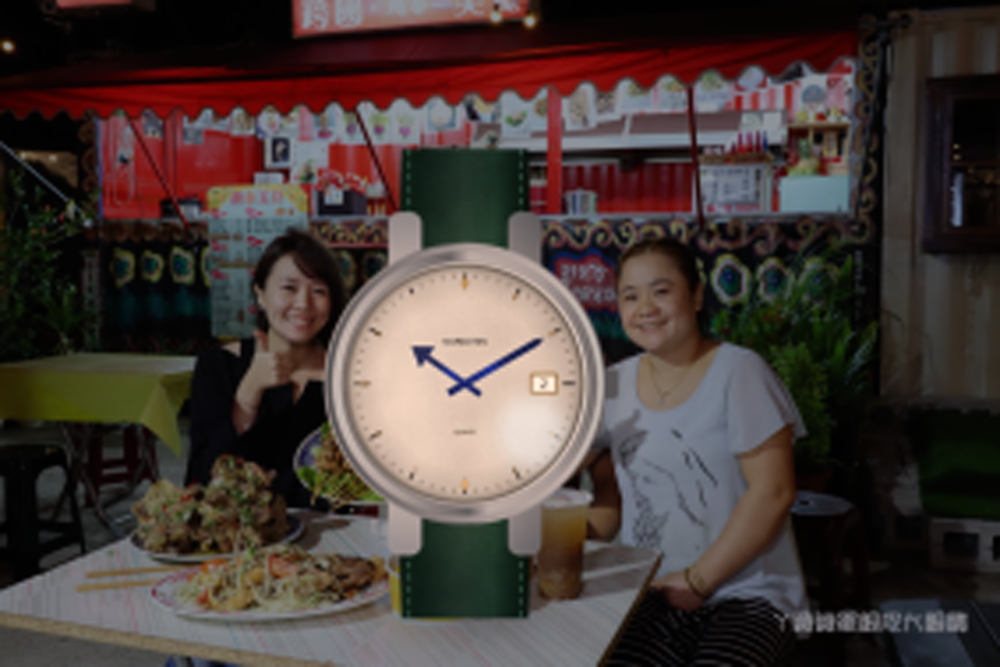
10:10
